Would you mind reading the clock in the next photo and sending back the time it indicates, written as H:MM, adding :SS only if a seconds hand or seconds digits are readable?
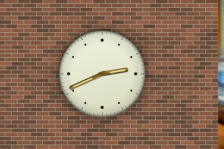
2:41
